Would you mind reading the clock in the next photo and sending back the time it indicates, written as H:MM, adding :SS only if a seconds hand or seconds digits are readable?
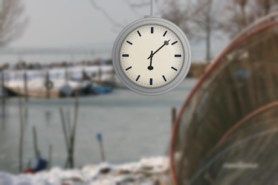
6:08
